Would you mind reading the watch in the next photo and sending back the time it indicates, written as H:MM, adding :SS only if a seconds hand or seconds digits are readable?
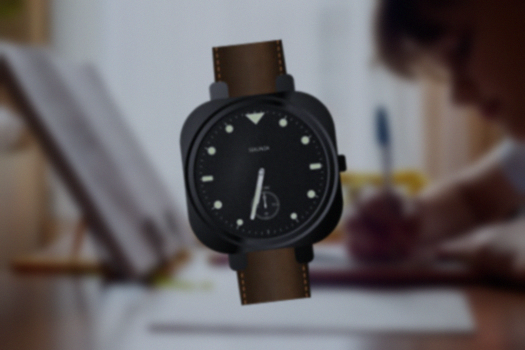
6:33
